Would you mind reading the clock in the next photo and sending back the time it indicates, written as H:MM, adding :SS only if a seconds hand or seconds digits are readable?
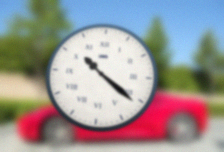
10:21
